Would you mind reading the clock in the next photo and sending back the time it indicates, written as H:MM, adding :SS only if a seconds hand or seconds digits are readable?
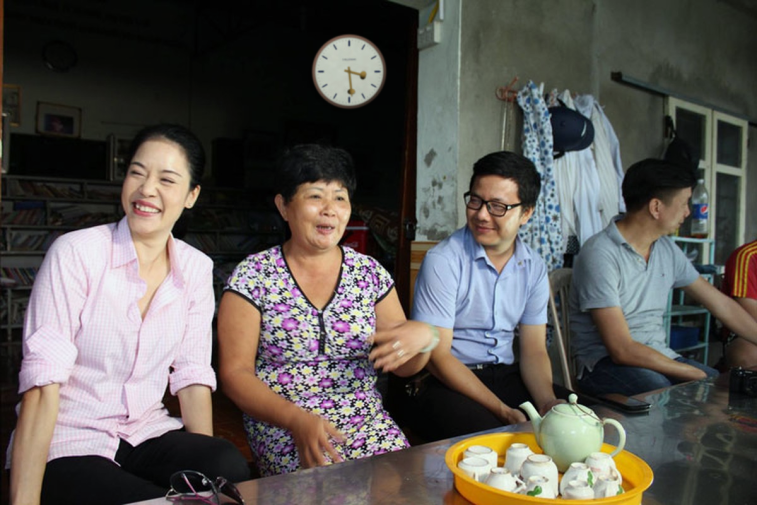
3:29
